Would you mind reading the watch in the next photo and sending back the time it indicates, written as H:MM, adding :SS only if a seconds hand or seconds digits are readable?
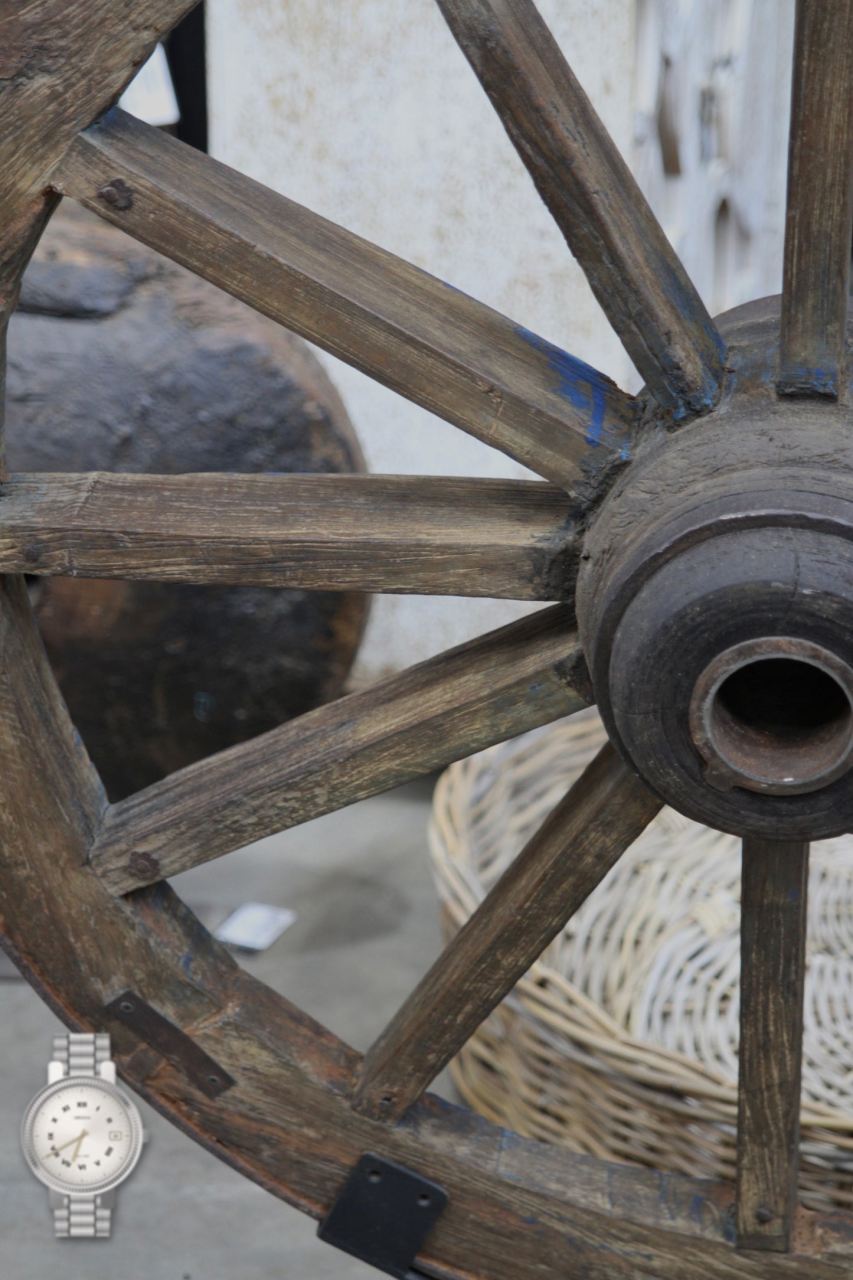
6:40
